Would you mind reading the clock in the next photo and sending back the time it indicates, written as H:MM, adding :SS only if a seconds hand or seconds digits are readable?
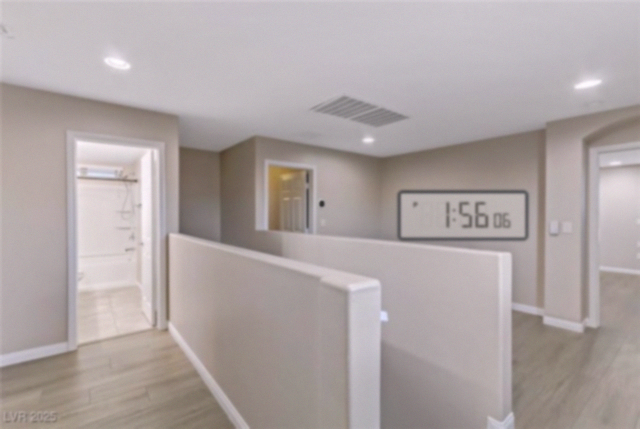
1:56:06
